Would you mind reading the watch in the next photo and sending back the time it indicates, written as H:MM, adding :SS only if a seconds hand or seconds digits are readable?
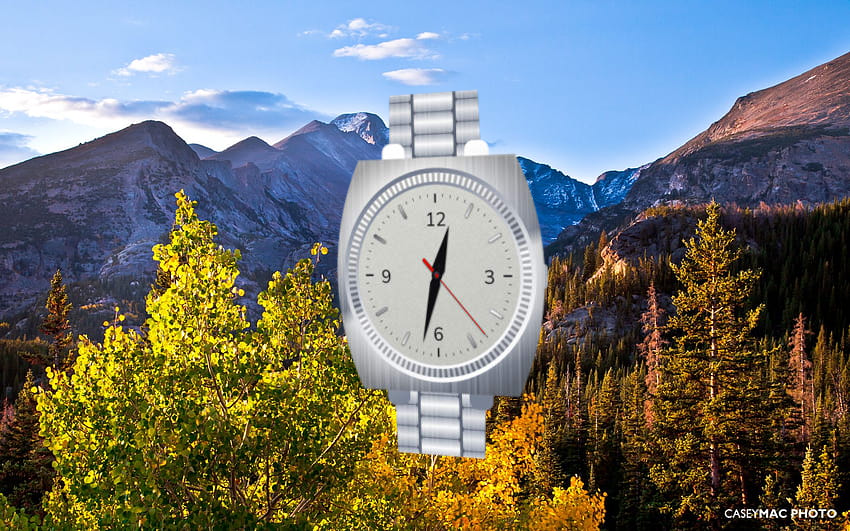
12:32:23
